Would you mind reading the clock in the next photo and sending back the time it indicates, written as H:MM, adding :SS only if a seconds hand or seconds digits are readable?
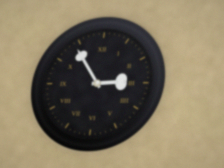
2:54
